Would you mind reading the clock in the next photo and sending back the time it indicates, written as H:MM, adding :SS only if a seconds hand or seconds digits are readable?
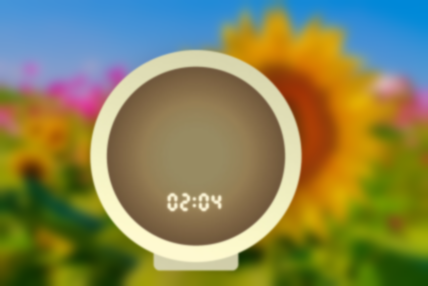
2:04
